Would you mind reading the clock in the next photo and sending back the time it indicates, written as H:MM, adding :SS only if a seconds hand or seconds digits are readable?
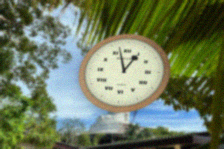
12:57
